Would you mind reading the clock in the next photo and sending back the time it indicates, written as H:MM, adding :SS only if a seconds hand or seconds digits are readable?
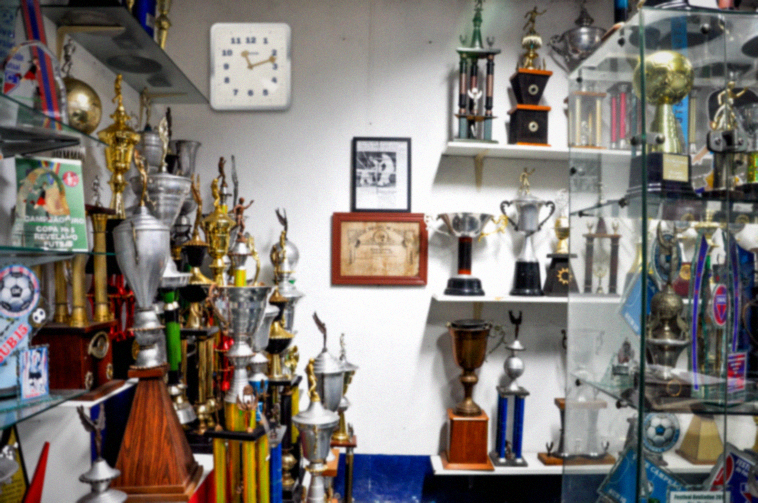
11:12
